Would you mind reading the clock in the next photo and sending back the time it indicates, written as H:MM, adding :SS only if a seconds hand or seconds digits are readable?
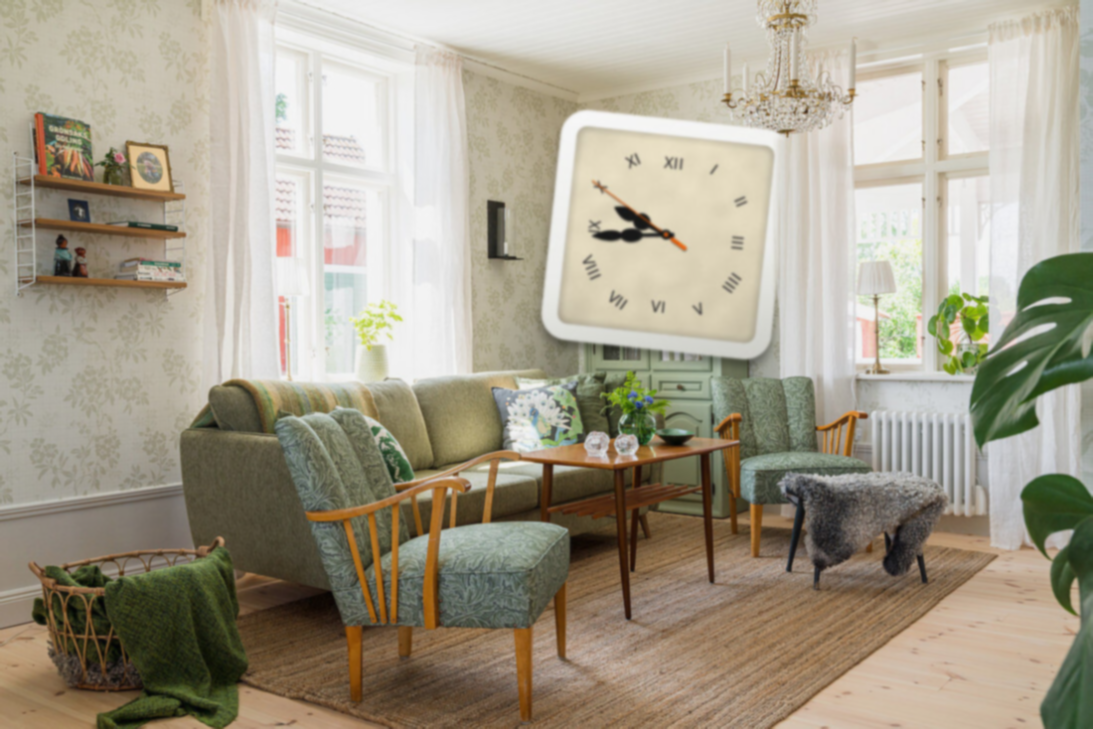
9:43:50
